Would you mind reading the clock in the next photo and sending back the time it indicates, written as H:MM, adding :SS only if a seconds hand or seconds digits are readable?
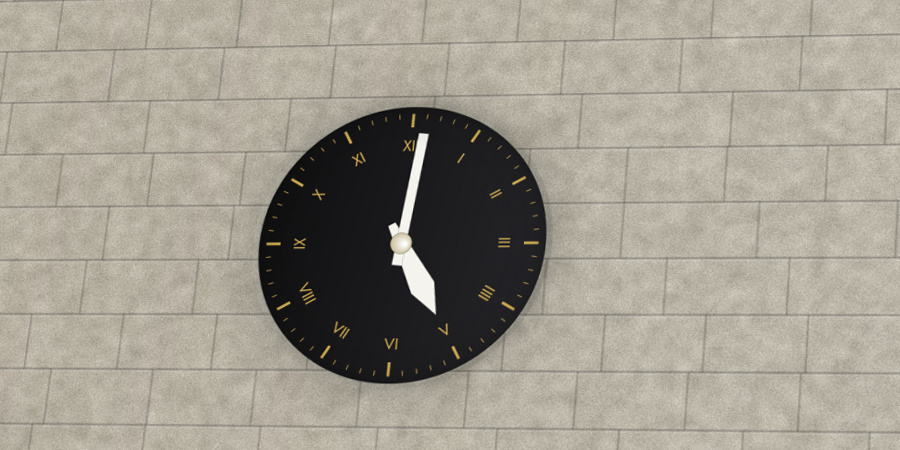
5:01
